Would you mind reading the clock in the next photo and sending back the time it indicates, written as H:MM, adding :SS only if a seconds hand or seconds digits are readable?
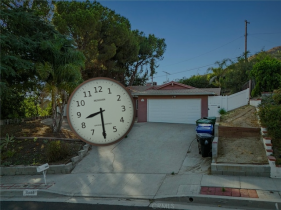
8:30
